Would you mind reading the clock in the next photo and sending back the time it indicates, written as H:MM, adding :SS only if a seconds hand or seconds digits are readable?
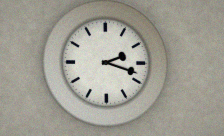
2:18
